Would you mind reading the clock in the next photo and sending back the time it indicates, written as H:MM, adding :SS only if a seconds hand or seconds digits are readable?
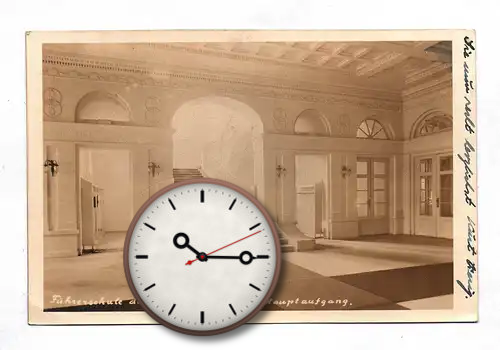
10:15:11
